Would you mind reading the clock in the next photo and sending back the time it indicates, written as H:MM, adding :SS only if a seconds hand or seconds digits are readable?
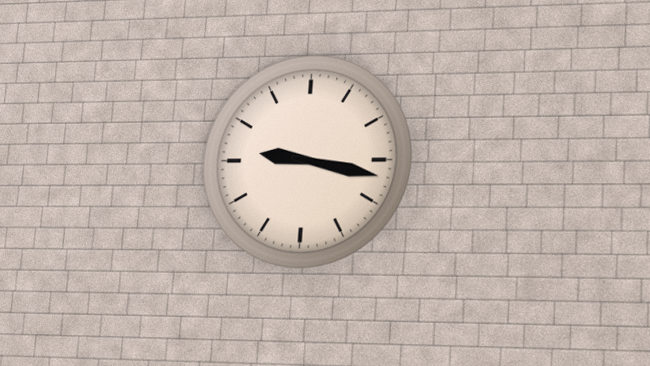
9:17
